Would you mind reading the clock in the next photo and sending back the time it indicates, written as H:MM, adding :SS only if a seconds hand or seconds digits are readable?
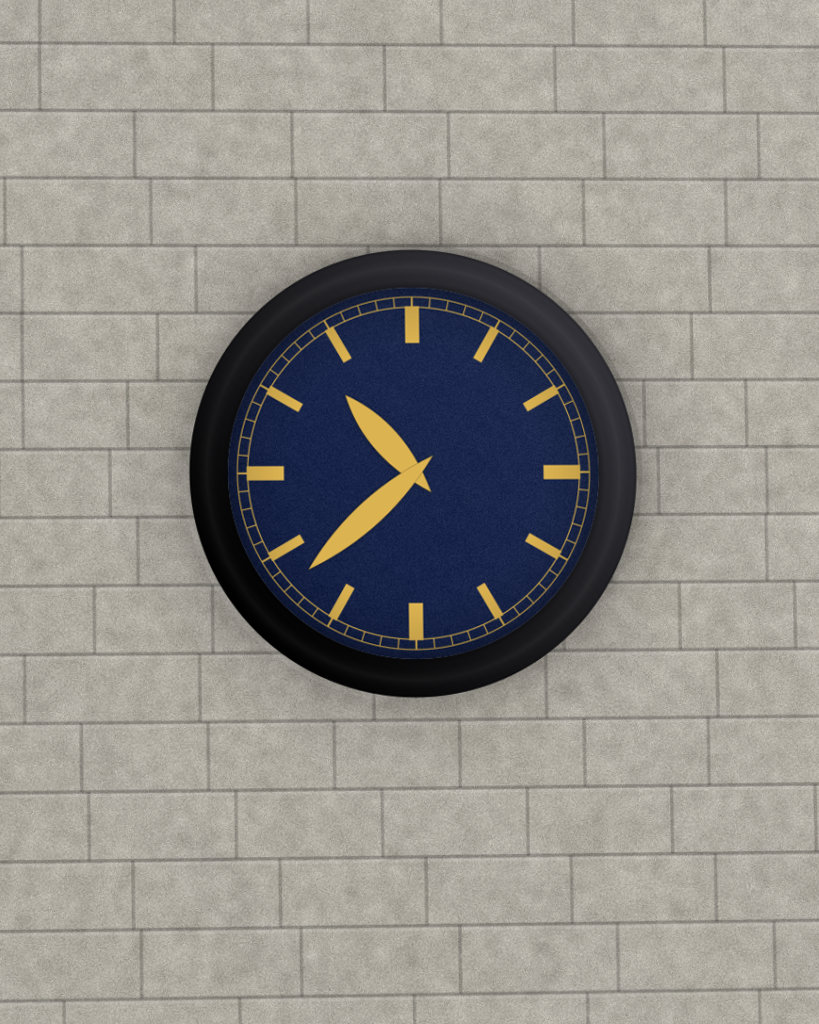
10:38
